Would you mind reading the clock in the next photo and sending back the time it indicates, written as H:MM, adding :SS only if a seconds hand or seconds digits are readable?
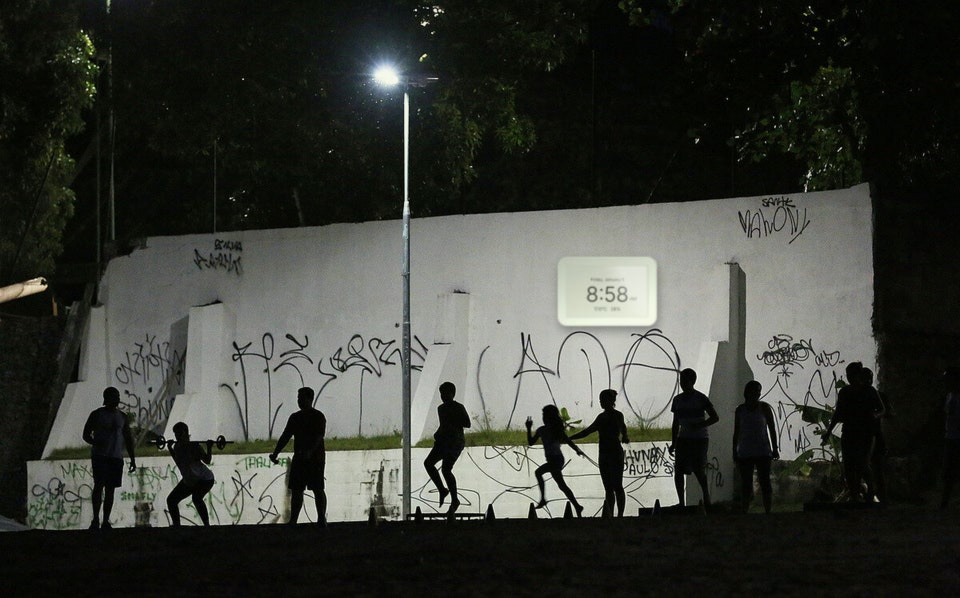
8:58
